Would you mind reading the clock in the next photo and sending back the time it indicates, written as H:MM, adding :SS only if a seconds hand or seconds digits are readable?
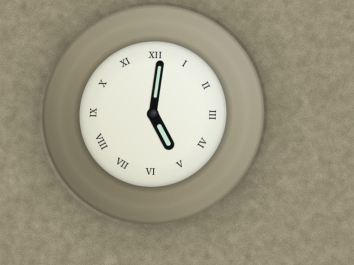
5:01
